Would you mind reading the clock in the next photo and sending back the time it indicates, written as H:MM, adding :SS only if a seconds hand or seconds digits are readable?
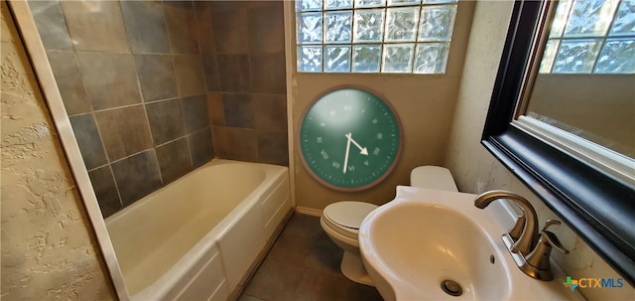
4:32
